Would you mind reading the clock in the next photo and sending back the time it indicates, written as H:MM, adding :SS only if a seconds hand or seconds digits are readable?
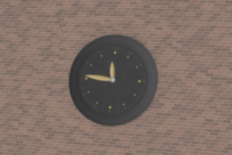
11:46
